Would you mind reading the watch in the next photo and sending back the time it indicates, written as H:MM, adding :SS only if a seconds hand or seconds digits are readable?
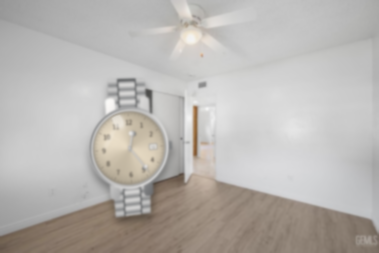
12:24
